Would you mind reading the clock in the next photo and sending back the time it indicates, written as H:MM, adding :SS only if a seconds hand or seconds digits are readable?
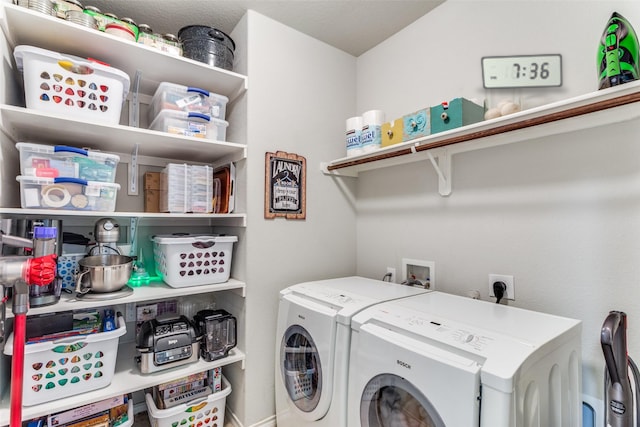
7:36
